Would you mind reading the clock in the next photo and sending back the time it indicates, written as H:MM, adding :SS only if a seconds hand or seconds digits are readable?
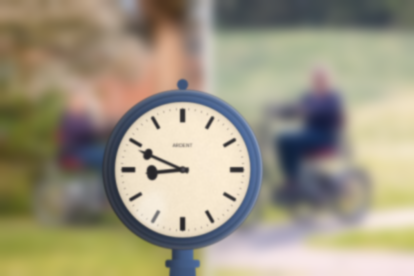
8:49
